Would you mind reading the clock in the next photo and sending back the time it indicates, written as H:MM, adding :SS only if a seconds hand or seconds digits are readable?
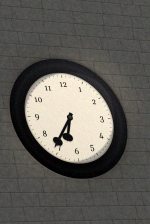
6:36
